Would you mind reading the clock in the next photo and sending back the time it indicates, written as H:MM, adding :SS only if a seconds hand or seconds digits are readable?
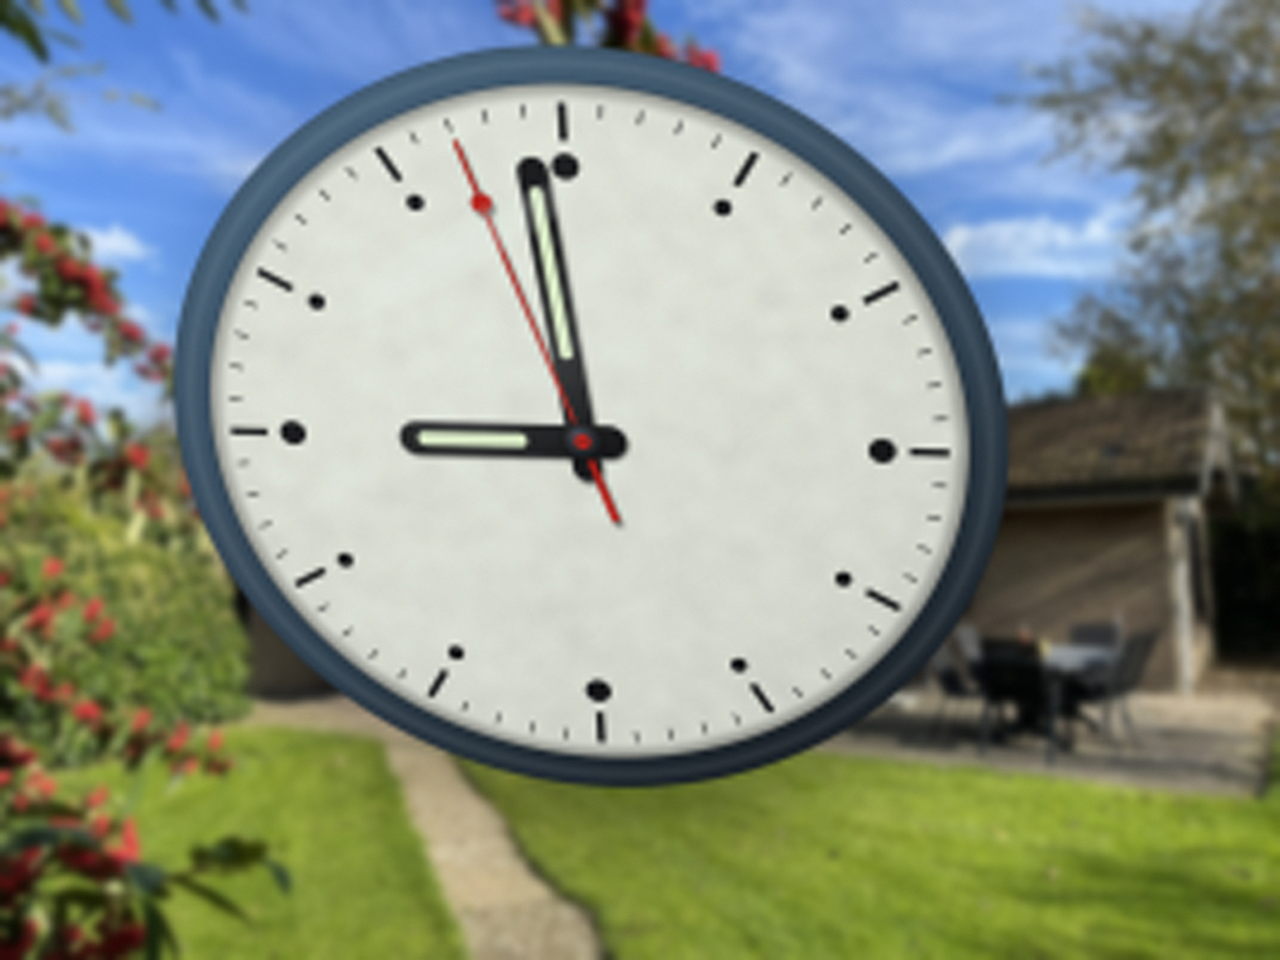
8:58:57
